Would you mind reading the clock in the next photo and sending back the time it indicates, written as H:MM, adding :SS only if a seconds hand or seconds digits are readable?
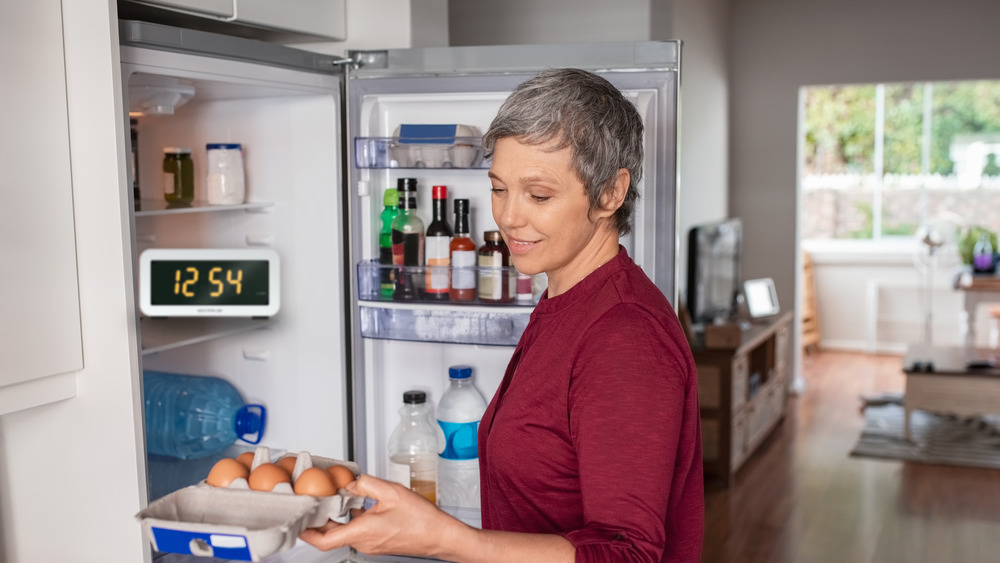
12:54
